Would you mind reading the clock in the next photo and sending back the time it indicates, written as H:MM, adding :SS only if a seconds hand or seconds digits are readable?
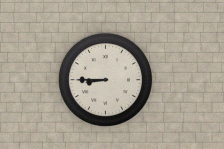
8:45
